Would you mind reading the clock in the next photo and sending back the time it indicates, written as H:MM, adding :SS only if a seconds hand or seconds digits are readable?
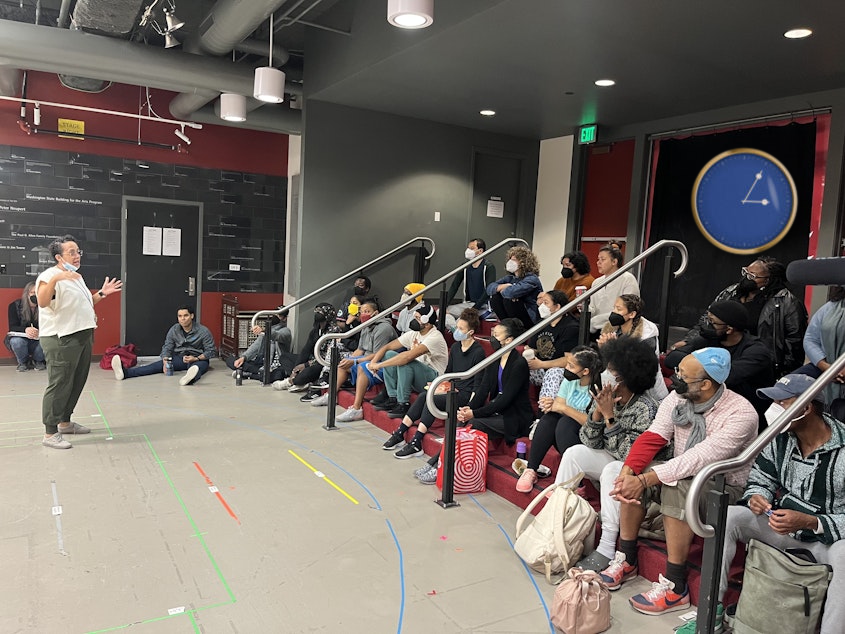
3:05
